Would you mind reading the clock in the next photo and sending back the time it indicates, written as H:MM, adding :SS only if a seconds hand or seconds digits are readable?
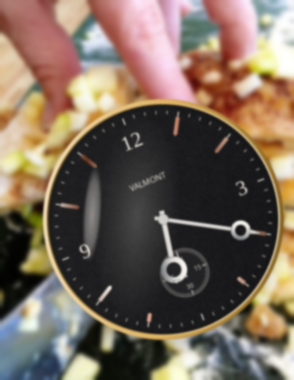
6:20
